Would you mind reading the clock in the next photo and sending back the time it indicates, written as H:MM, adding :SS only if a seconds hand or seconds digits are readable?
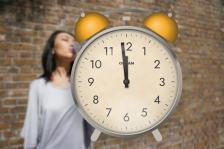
11:59
